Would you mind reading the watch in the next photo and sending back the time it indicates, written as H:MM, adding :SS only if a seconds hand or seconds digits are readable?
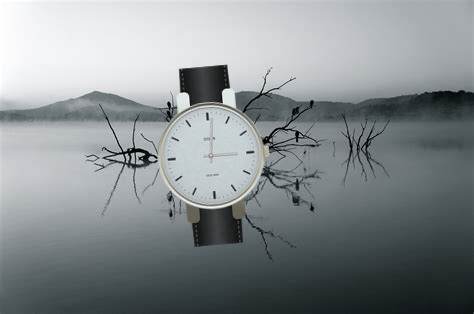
3:01
